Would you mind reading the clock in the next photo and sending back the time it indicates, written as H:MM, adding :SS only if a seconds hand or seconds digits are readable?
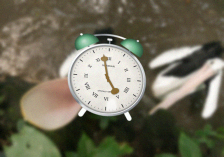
4:58
